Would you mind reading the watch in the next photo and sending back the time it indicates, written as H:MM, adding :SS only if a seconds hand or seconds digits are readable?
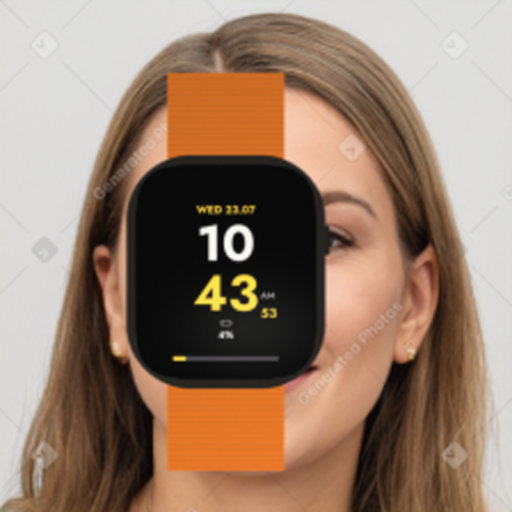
10:43
